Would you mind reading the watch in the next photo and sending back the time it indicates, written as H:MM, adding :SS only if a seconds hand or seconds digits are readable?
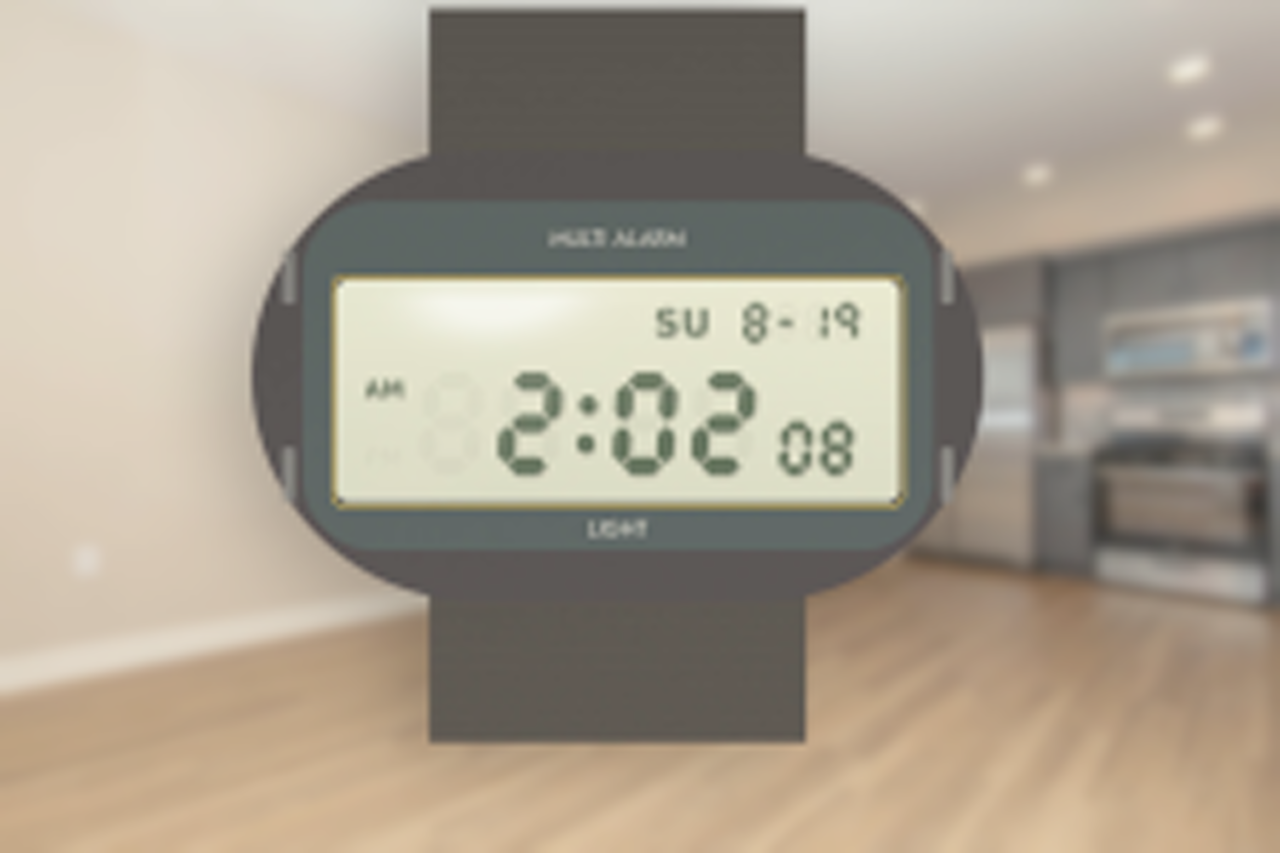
2:02:08
